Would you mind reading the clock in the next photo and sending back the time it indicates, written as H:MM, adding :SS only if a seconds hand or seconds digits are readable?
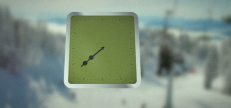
7:38
